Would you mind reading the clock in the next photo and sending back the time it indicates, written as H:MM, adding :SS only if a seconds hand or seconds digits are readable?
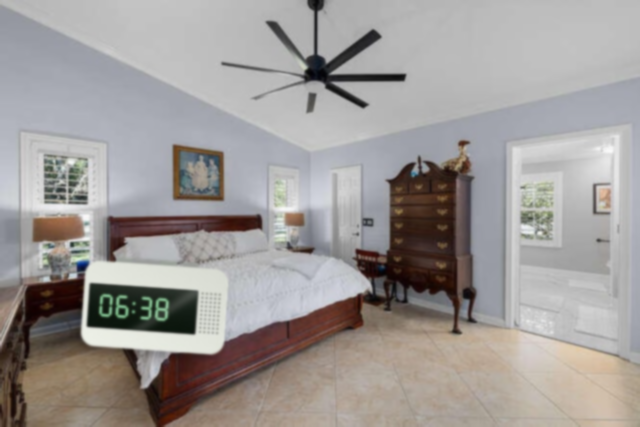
6:38
